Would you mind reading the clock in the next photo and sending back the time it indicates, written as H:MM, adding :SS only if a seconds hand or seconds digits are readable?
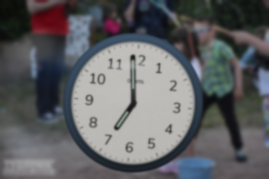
6:59
